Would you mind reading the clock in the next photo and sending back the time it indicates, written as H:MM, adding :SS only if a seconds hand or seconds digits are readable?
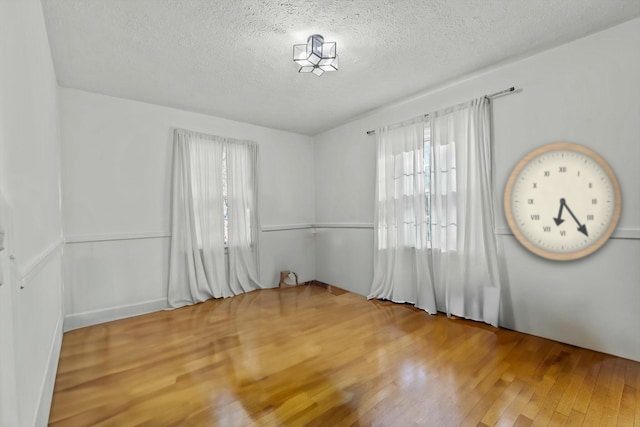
6:24
